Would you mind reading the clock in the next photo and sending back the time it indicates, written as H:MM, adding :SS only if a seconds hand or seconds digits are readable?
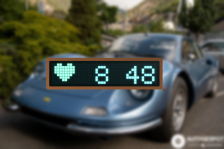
8:48
